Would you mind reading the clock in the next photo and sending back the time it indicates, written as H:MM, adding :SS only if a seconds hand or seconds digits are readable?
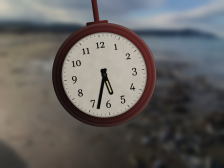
5:33
